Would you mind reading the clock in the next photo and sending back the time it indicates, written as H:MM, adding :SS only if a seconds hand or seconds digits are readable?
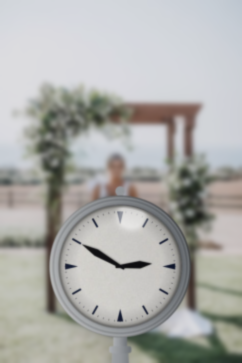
2:50
